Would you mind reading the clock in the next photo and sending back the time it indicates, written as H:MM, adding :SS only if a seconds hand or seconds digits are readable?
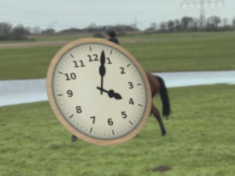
4:03
